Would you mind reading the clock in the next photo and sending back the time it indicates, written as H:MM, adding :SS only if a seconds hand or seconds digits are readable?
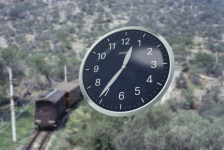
12:36
